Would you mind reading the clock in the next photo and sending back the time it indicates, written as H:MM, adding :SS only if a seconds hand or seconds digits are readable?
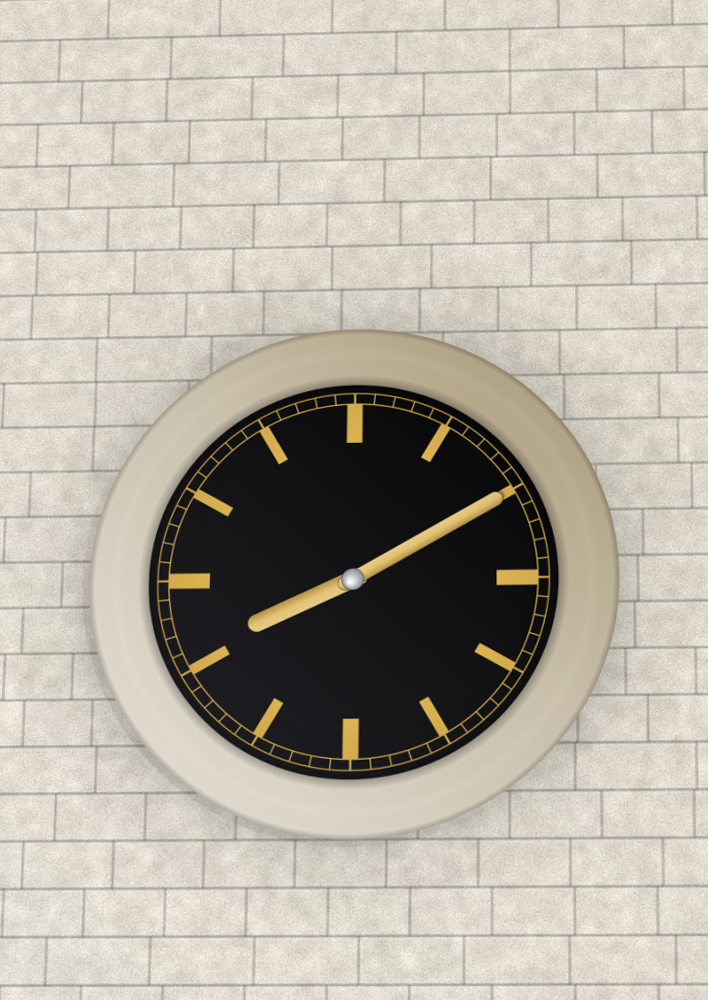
8:10
